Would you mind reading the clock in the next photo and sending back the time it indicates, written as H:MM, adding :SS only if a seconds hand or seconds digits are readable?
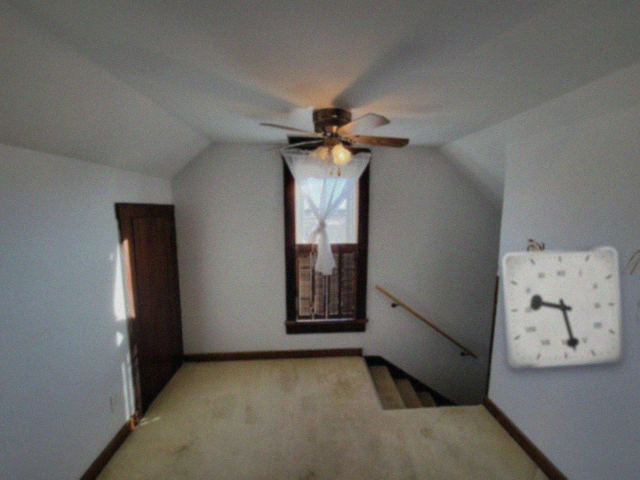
9:28
